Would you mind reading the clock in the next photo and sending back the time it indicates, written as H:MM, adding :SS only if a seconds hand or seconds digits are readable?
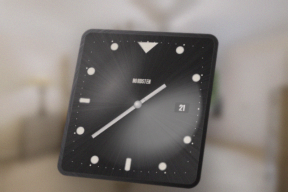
1:38
